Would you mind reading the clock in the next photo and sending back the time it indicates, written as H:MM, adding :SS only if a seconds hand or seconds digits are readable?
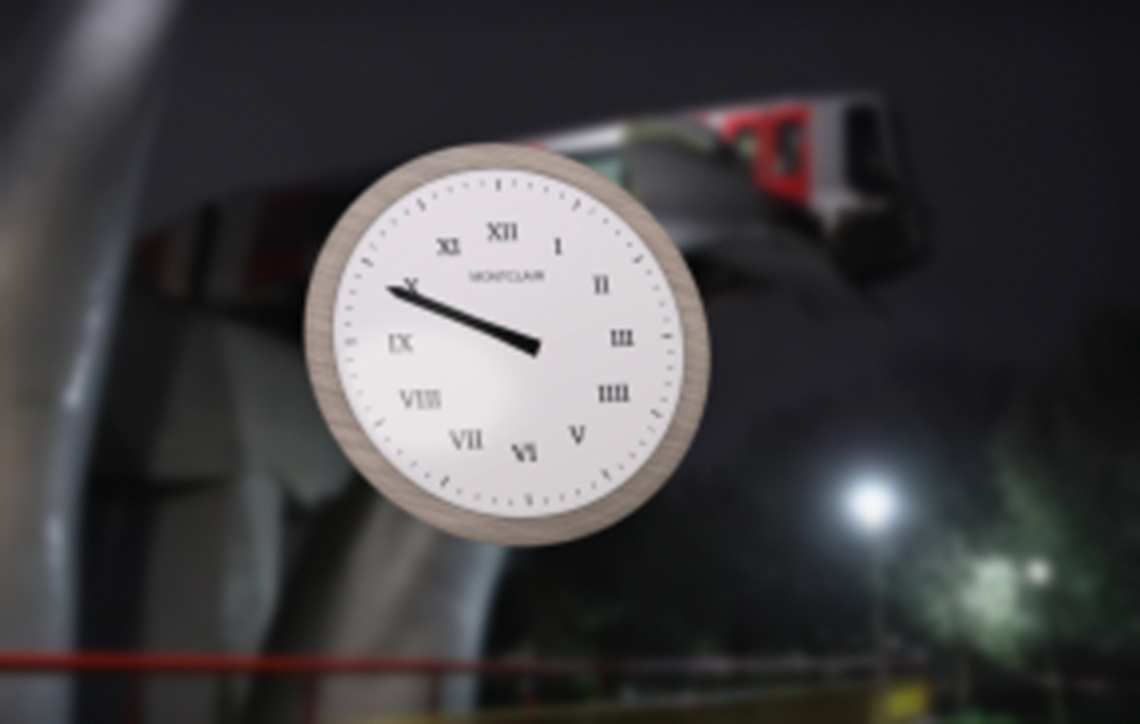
9:49
